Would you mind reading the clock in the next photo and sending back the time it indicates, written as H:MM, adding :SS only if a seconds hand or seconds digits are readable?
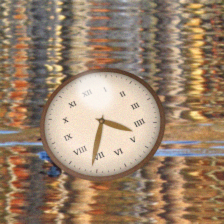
4:36
